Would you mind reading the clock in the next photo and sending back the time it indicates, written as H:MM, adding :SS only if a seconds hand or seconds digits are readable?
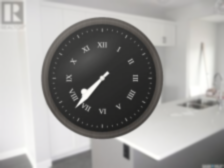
7:37
